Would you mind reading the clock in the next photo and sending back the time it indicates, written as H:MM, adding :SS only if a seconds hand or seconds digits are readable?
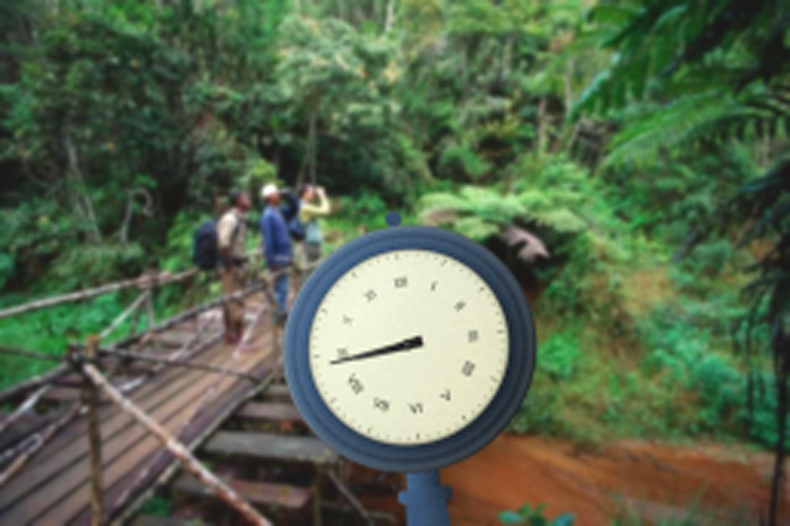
8:44
